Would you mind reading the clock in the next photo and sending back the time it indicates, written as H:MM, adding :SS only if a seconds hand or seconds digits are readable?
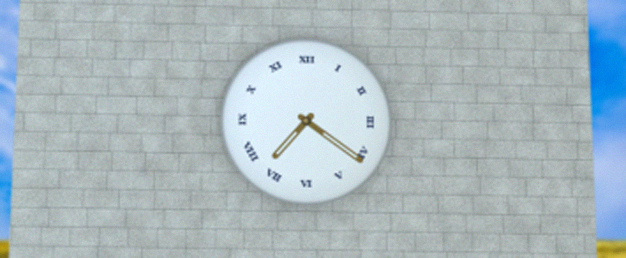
7:21
